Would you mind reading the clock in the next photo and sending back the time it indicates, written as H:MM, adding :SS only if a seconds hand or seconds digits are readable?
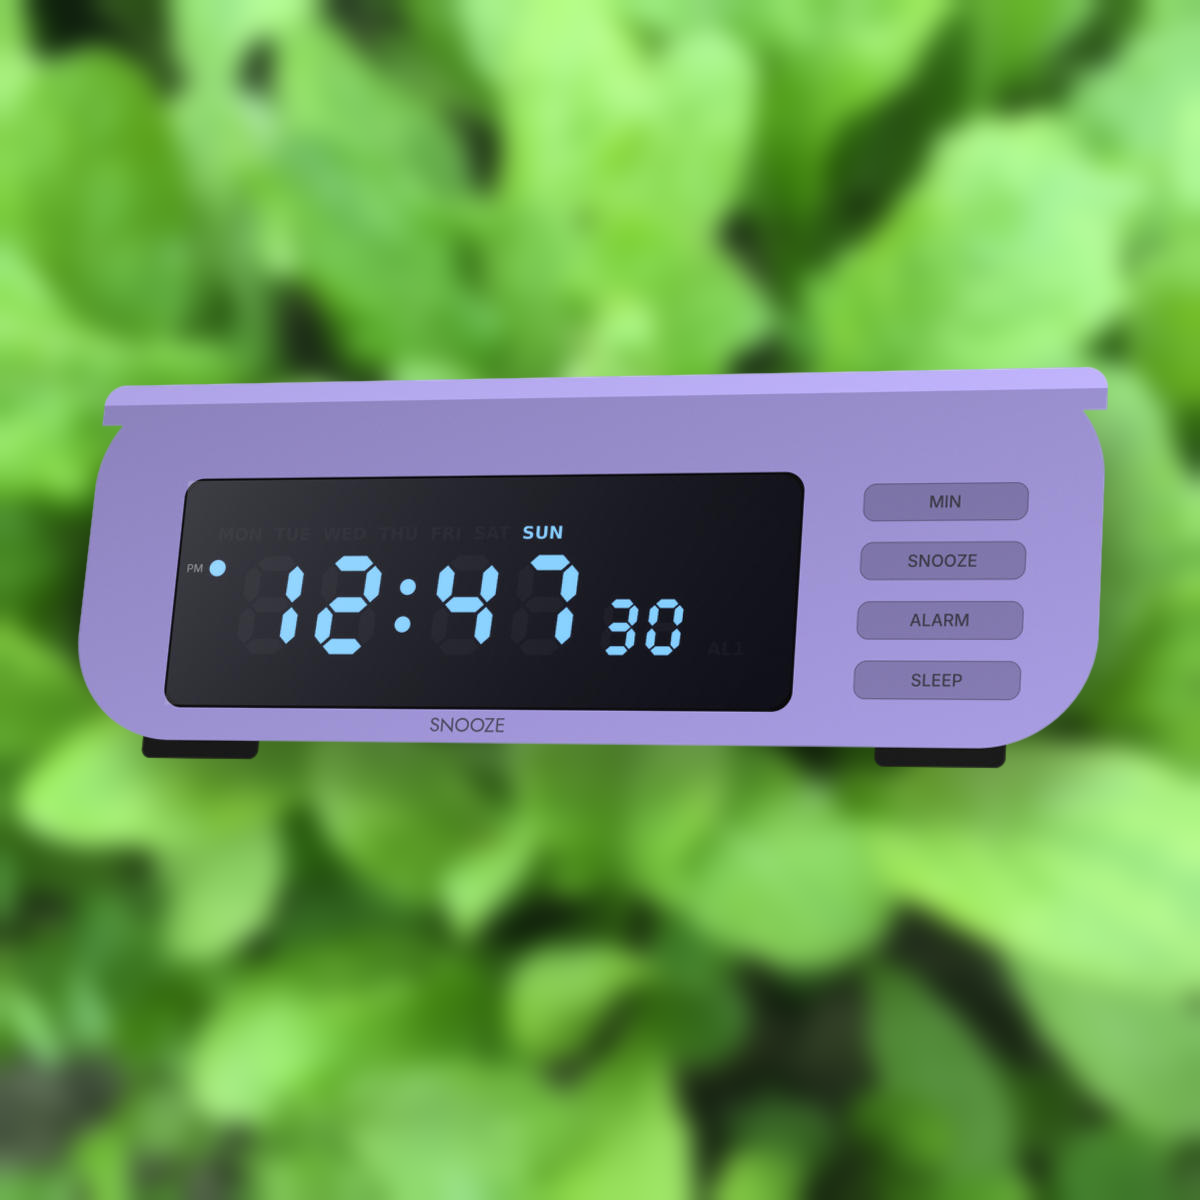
12:47:30
